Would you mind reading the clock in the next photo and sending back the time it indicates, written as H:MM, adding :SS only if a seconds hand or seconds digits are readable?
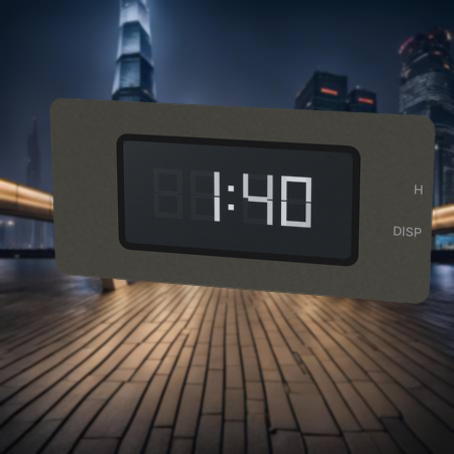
1:40
